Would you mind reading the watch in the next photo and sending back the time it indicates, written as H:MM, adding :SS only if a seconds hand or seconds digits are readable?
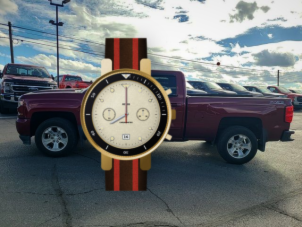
8:00
